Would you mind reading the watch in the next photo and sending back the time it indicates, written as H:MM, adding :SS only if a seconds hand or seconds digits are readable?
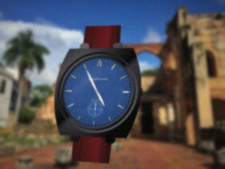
4:55
